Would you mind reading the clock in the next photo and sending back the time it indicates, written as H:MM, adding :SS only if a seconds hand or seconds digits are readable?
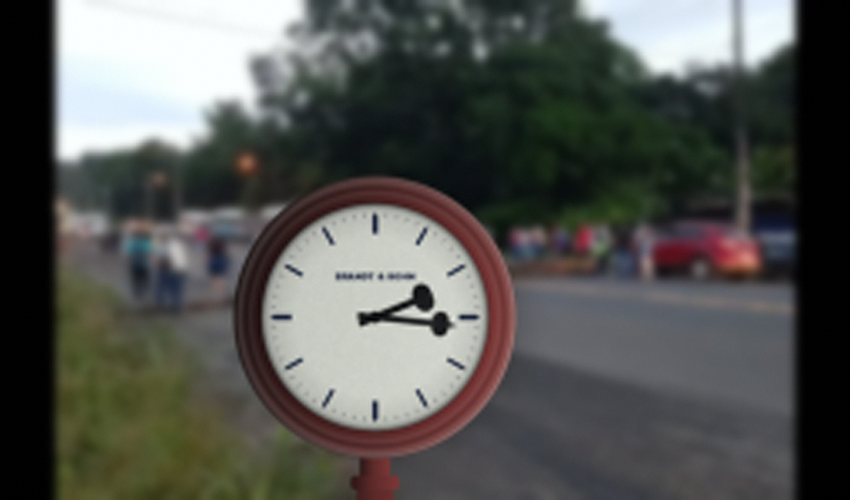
2:16
